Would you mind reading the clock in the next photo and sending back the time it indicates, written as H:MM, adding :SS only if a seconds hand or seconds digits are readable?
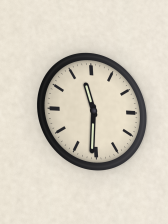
11:31
